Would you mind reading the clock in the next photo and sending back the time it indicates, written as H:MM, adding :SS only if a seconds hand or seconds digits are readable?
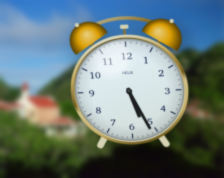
5:26
